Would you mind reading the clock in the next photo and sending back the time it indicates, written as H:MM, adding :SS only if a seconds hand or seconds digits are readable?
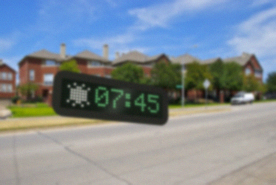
7:45
